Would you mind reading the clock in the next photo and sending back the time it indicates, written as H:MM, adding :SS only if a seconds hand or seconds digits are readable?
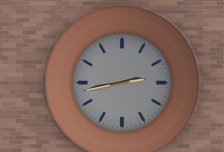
2:43
